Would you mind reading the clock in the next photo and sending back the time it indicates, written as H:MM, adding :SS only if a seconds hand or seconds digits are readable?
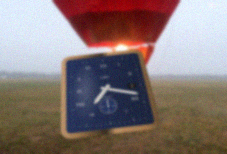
7:18
